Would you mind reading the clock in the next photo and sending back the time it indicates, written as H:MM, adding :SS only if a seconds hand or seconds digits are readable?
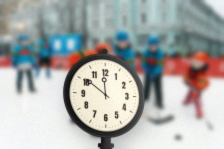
11:51
